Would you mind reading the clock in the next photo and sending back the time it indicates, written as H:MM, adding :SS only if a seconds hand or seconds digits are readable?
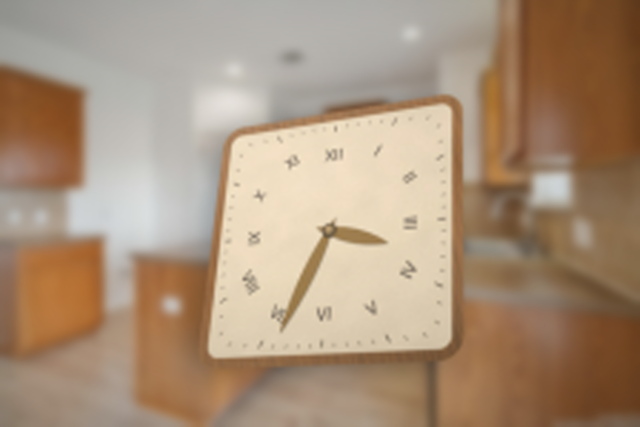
3:34
